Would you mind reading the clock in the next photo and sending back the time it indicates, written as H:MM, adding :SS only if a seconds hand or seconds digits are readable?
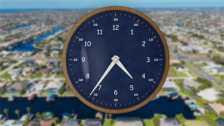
4:36
